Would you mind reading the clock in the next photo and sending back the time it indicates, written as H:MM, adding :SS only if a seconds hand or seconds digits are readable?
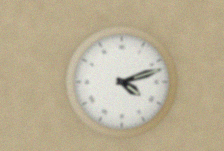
4:12
